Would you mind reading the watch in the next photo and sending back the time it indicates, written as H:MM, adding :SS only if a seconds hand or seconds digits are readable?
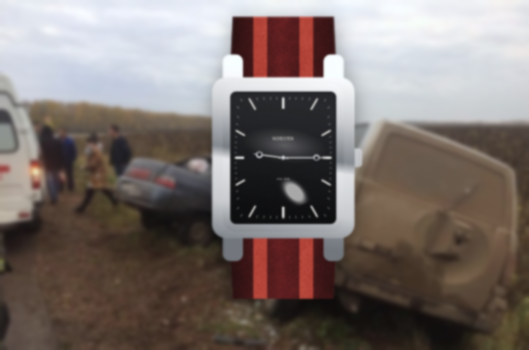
9:15
